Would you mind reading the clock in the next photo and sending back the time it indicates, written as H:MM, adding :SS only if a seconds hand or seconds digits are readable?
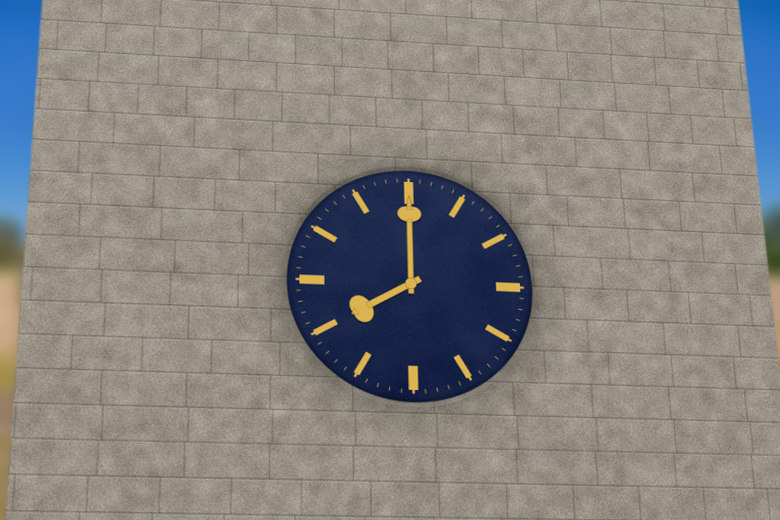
8:00
